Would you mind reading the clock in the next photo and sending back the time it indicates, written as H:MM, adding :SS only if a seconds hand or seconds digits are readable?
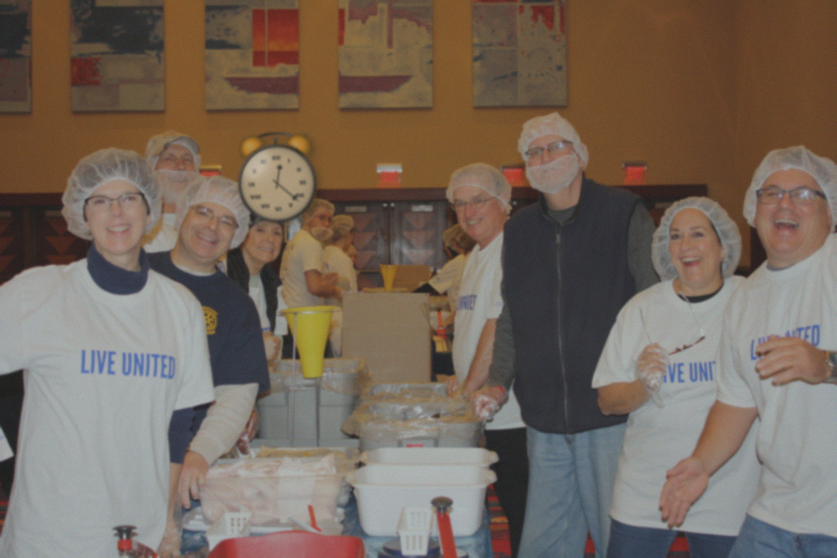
12:22
